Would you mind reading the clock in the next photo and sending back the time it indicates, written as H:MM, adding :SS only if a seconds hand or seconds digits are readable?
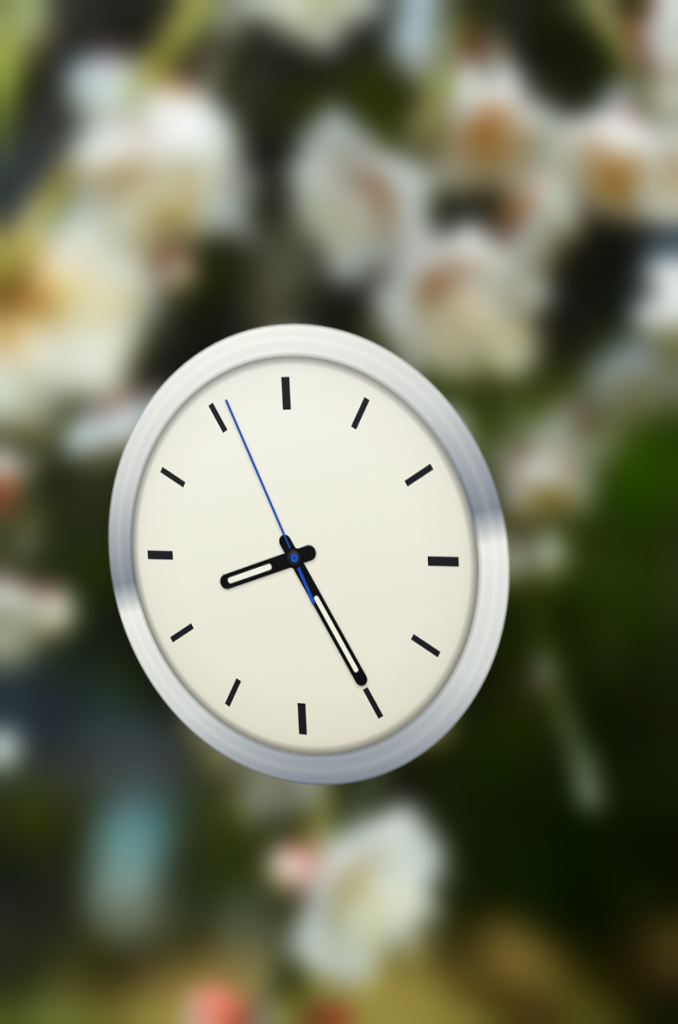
8:24:56
